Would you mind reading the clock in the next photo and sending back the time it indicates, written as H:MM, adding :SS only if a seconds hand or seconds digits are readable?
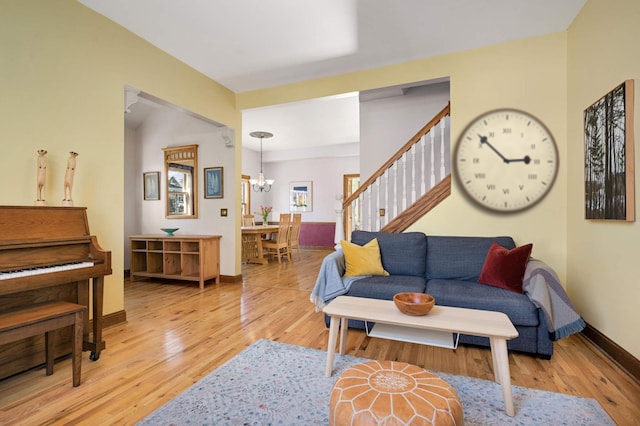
2:52
